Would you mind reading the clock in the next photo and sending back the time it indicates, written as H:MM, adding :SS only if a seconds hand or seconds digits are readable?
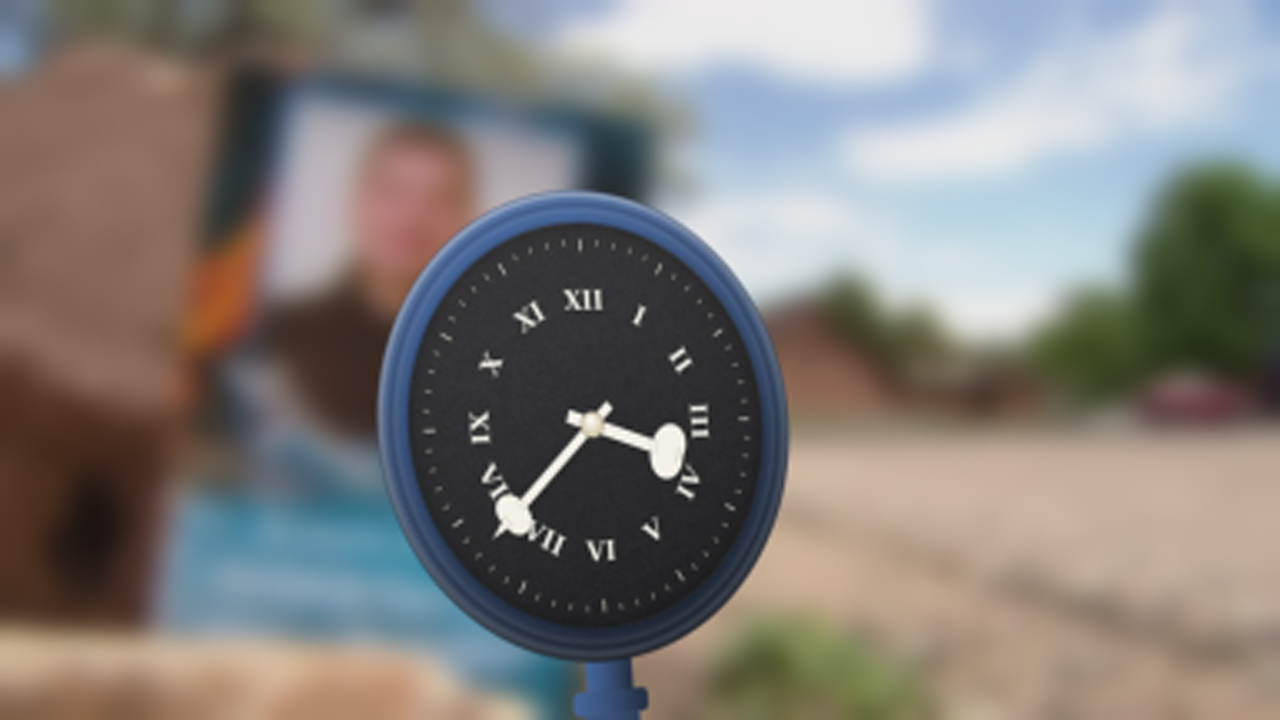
3:38
